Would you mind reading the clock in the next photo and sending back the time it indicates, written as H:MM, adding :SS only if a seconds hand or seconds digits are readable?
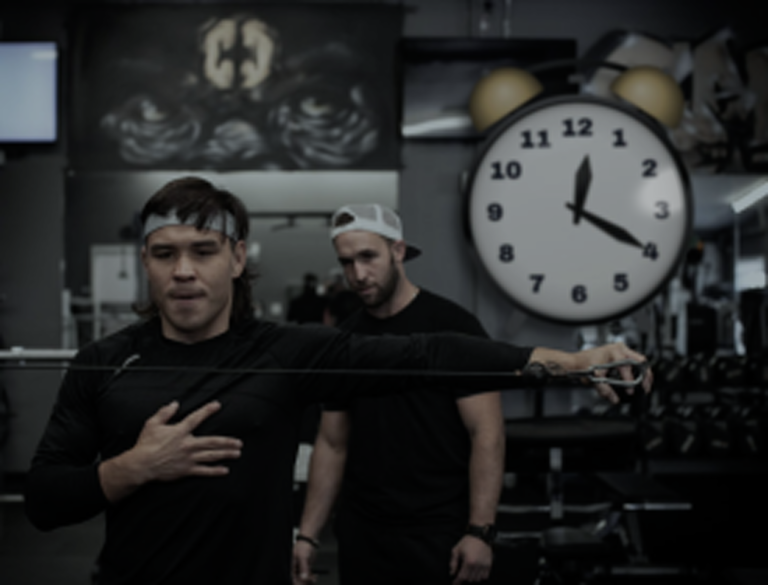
12:20
